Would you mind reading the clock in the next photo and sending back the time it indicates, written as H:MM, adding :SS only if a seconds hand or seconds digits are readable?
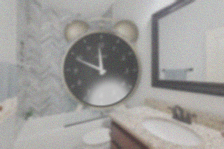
11:49
